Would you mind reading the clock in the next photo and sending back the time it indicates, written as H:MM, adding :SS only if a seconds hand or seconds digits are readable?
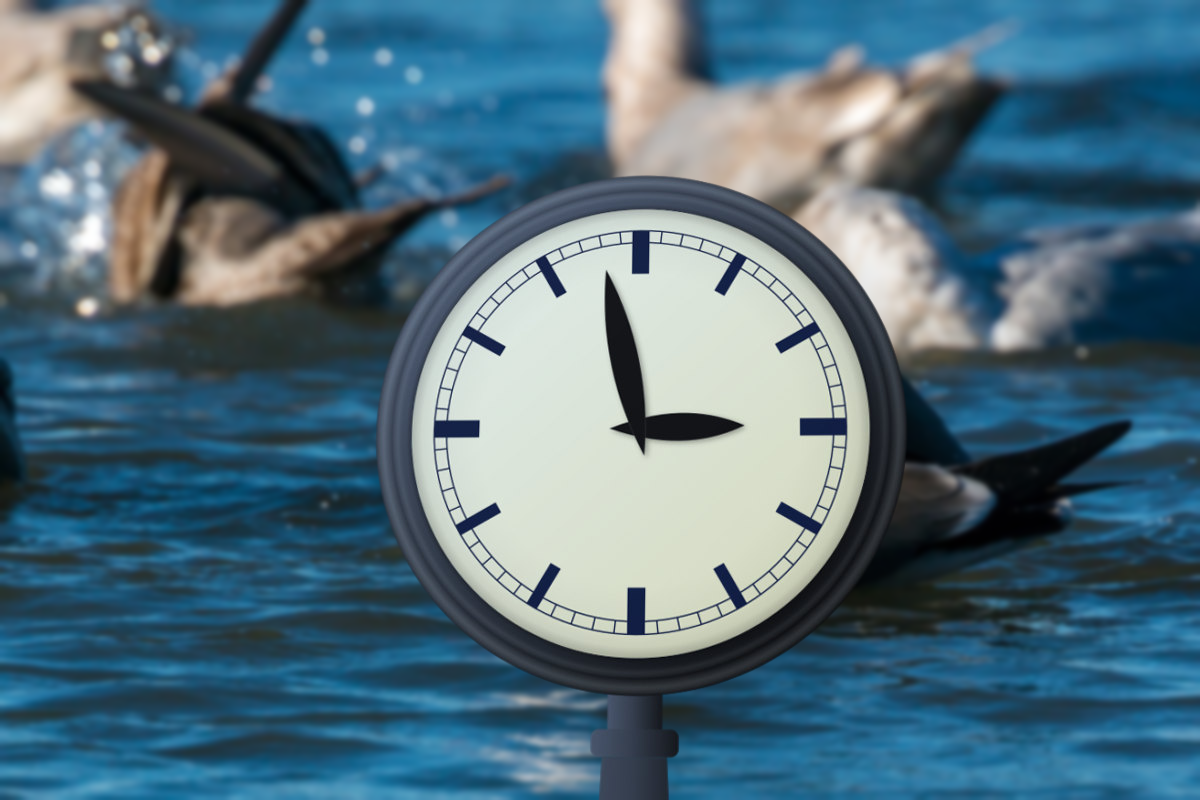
2:58
